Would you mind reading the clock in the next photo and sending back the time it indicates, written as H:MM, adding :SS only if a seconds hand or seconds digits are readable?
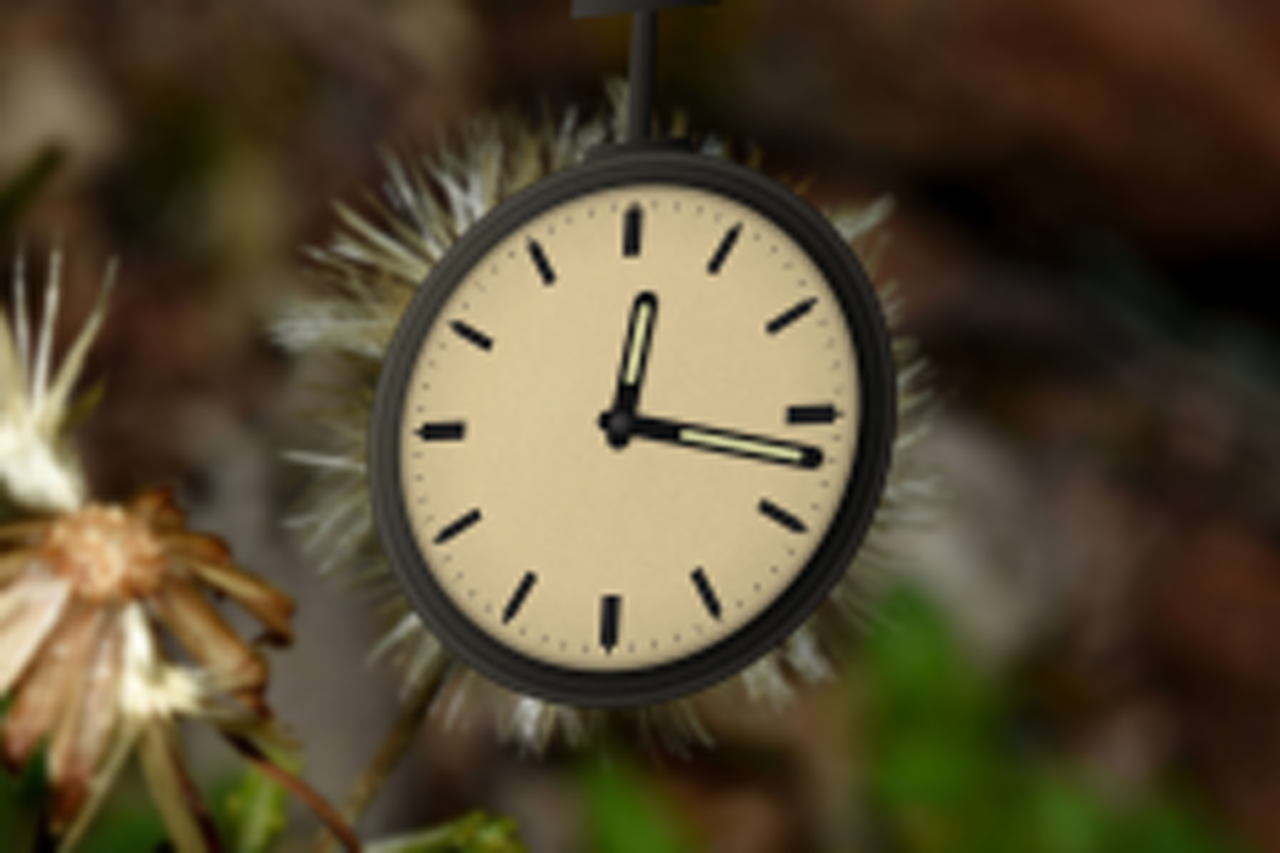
12:17
